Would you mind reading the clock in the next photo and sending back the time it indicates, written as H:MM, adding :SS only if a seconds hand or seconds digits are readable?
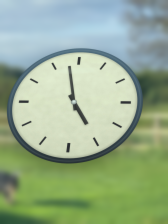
4:58
